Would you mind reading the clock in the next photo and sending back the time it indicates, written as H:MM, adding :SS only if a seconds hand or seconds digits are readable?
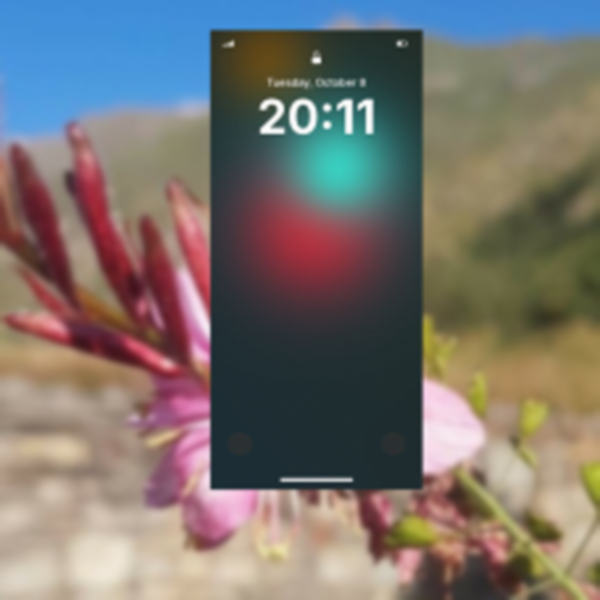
20:11
